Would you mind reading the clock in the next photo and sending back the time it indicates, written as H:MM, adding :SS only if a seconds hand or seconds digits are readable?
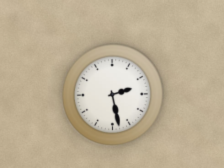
2:28
